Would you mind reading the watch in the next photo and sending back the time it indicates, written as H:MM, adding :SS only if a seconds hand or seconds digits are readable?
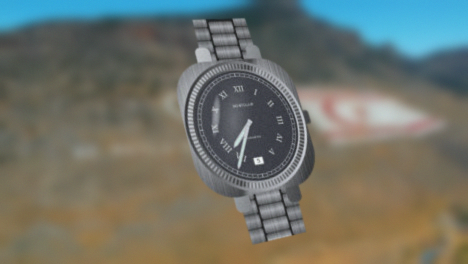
7:35
